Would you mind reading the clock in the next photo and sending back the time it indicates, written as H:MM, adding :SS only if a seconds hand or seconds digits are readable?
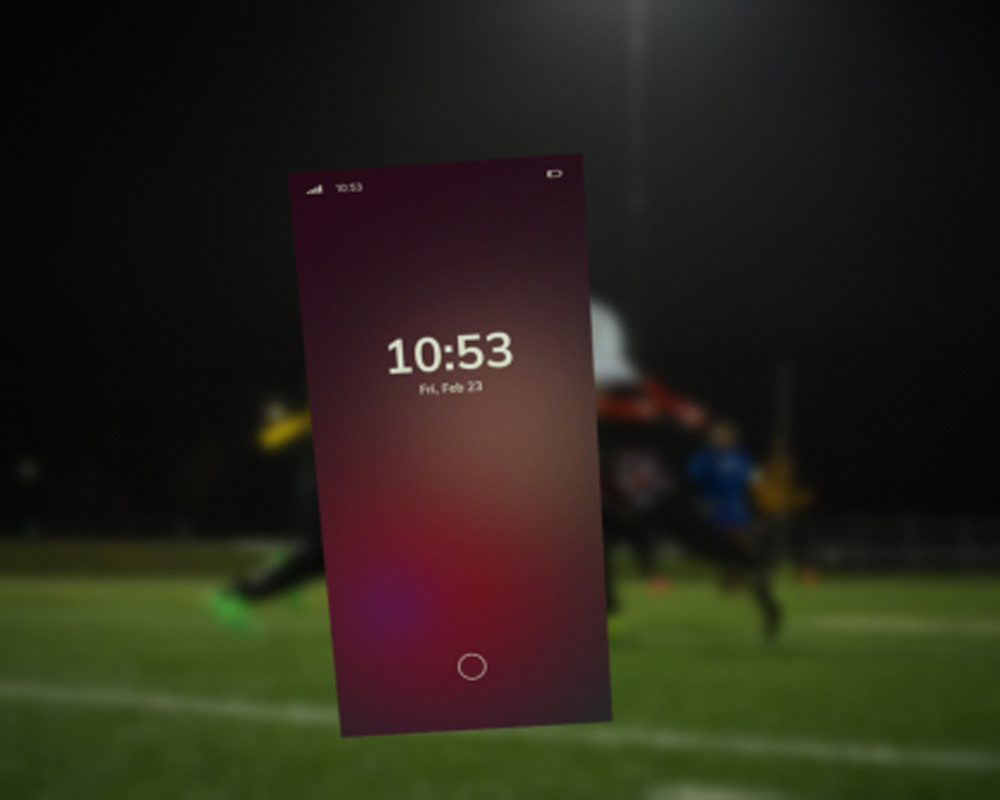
10:53
